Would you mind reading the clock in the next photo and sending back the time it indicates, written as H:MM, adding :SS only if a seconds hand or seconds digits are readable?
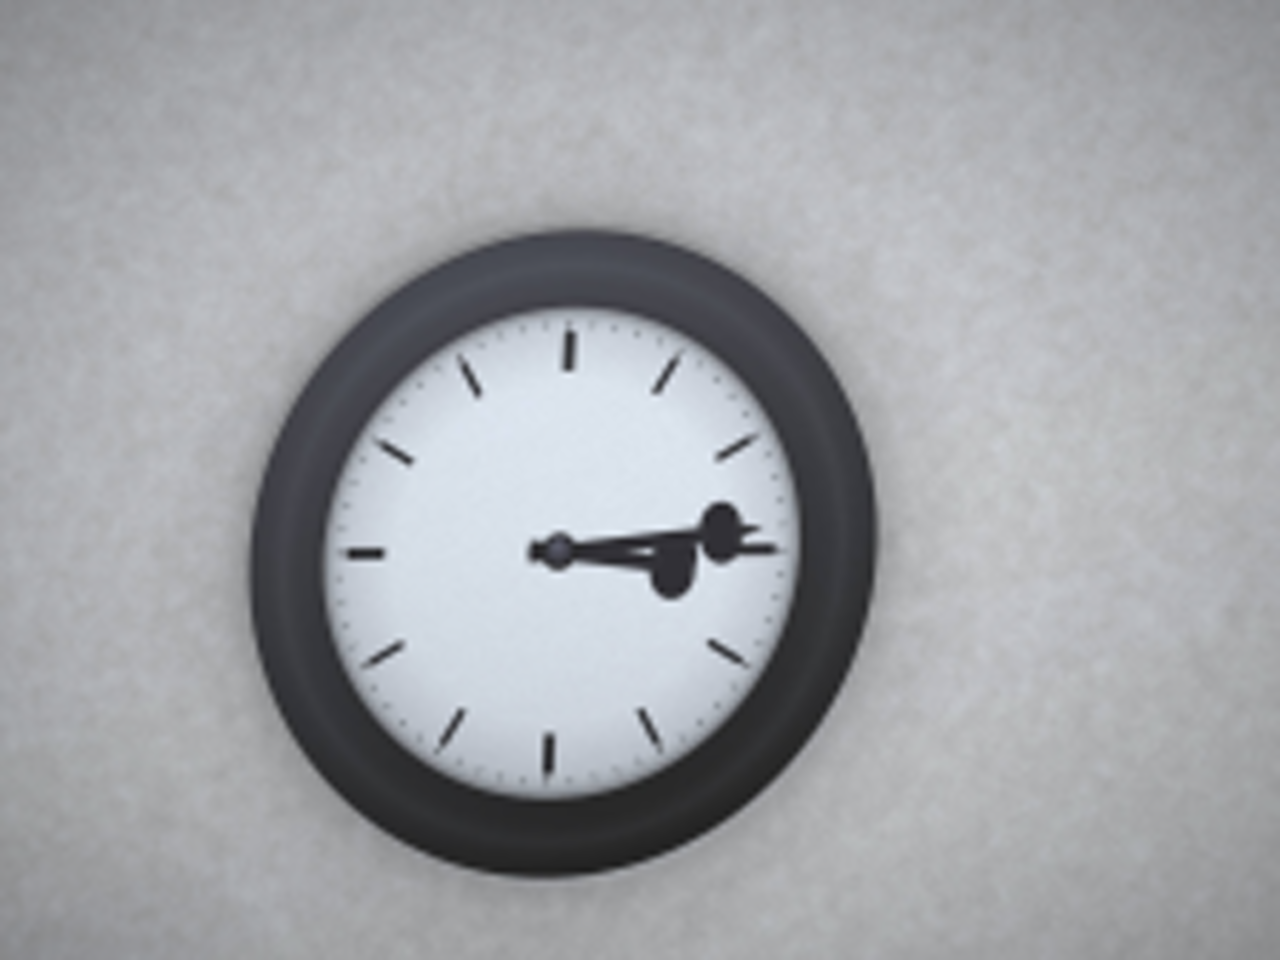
3:14
